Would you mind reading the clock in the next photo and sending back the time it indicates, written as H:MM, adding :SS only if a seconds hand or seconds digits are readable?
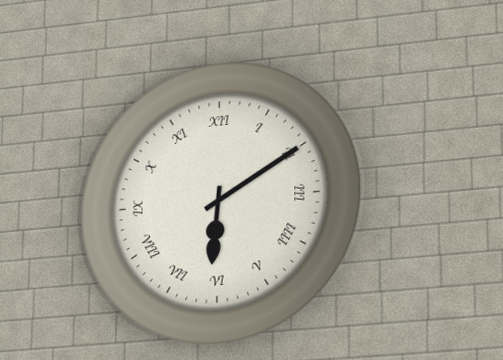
6:10
